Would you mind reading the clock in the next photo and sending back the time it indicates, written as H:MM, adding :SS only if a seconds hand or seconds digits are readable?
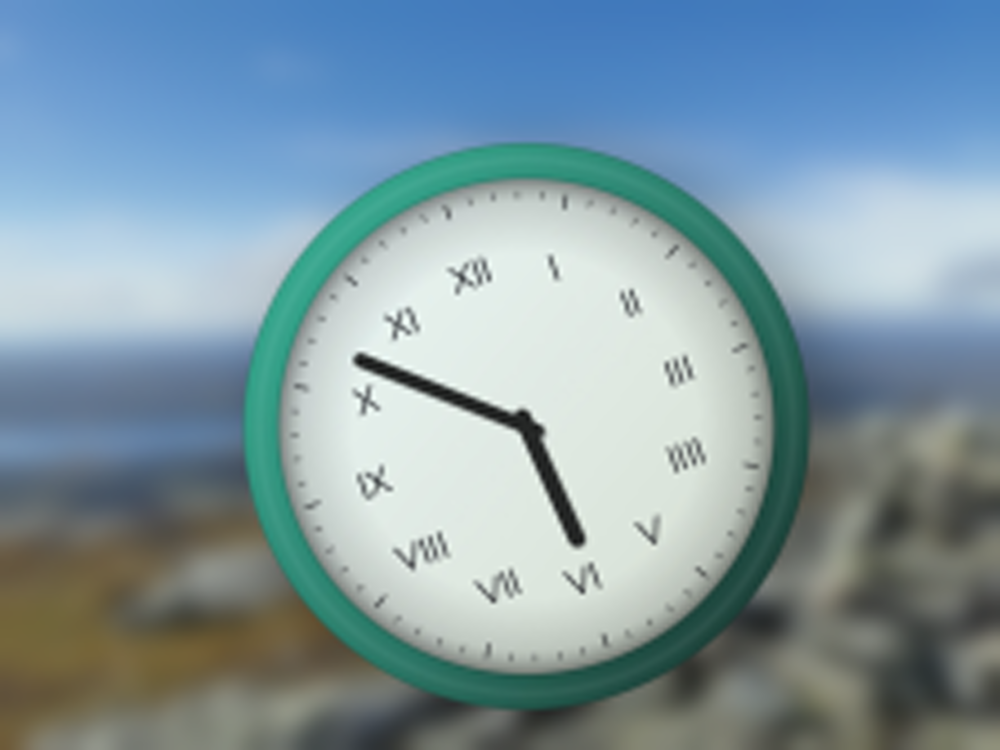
5:52
